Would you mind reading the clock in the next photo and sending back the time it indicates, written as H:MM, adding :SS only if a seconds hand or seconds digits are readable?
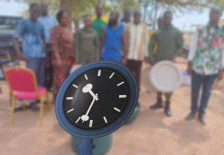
10:33
